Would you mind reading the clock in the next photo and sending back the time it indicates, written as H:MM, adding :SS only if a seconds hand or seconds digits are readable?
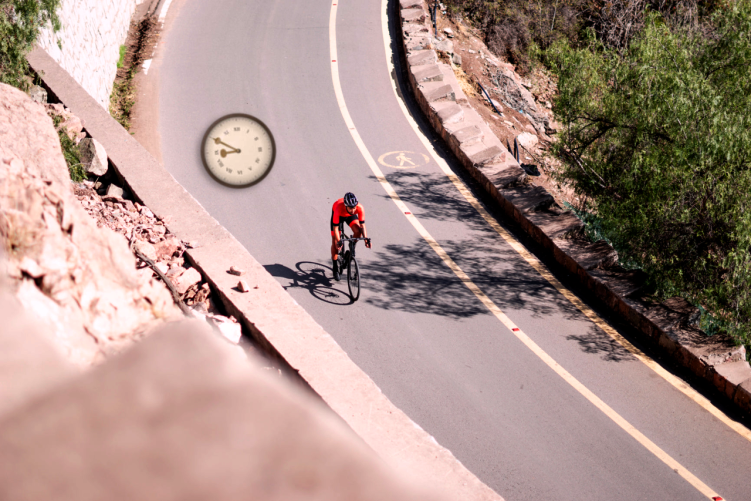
8:50
